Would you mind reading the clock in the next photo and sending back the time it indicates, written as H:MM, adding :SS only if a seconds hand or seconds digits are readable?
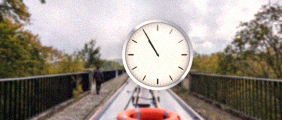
10:55
